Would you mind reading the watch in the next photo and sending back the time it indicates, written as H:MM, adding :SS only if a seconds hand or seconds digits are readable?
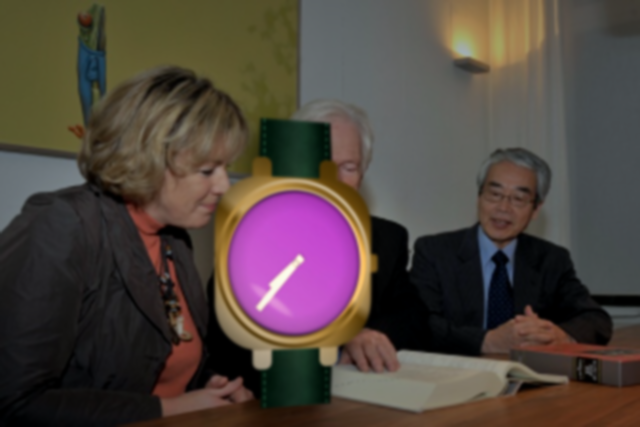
7:37
